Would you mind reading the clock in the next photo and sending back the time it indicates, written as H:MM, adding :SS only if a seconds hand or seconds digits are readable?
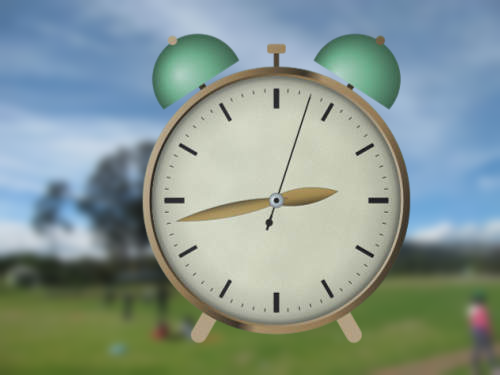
2:43:03
